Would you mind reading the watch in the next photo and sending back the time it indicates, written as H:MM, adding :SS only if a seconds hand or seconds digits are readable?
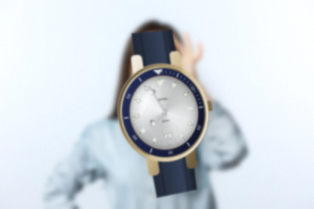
7:56
